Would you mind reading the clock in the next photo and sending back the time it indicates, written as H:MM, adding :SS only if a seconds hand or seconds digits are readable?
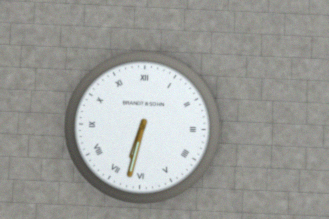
6:32
